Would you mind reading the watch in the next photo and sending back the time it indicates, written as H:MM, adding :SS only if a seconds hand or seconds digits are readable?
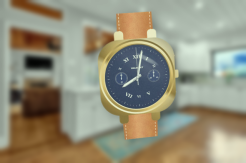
8:02
